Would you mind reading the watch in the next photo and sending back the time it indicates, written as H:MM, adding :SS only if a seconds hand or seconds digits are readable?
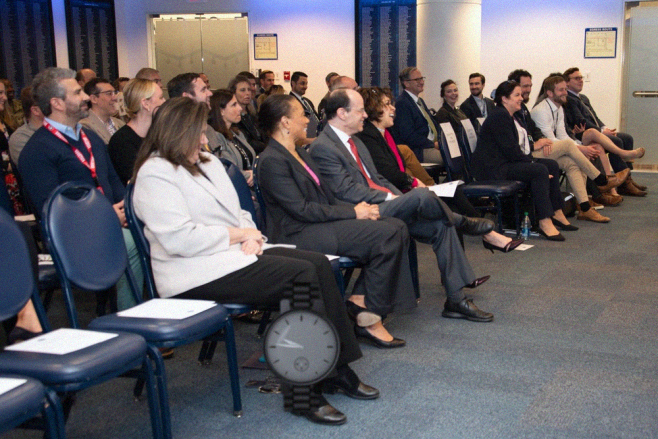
9:46
